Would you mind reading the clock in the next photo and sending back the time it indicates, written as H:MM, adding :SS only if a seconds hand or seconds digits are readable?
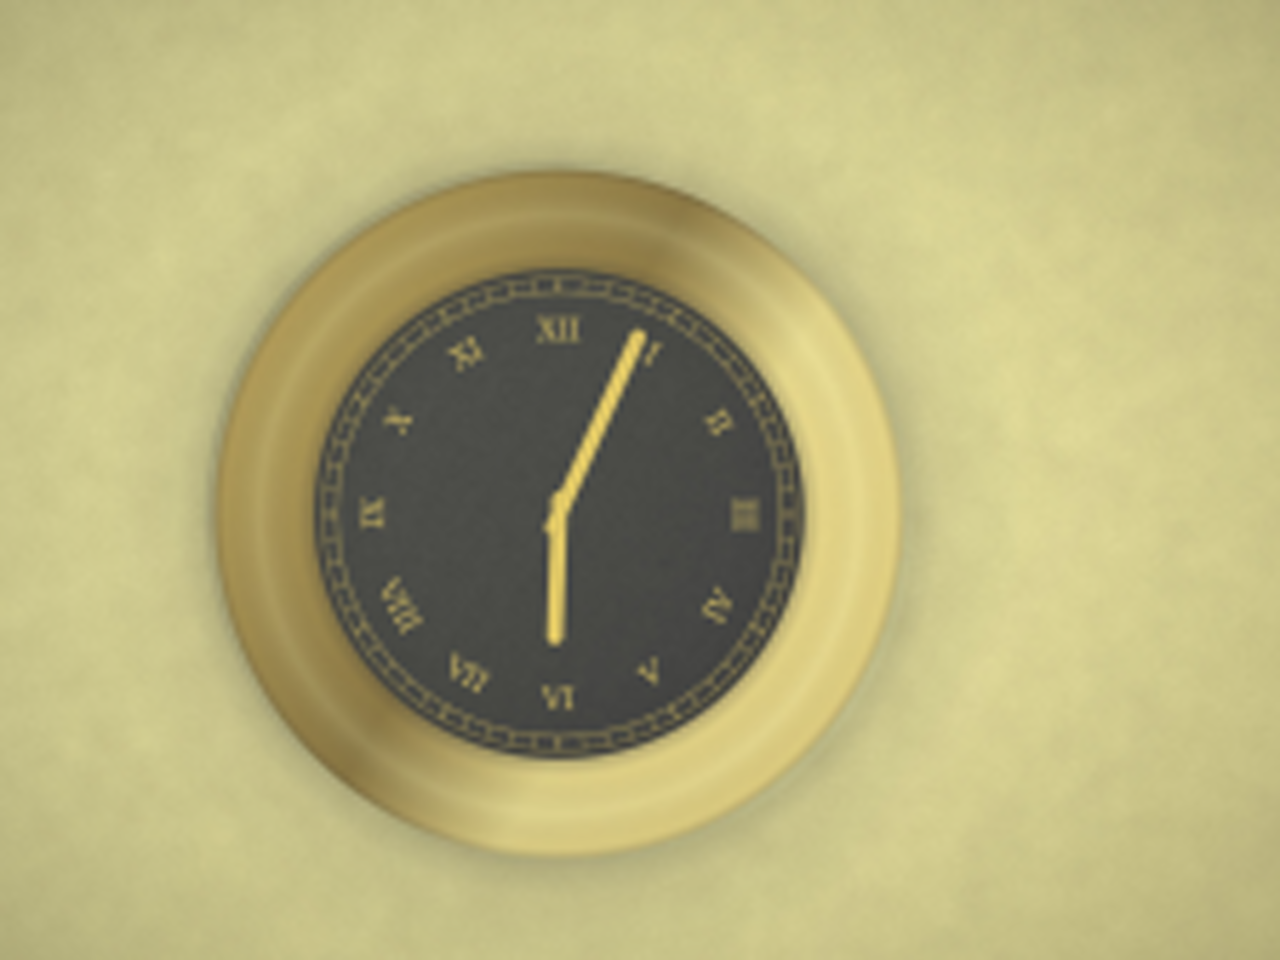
6:04
